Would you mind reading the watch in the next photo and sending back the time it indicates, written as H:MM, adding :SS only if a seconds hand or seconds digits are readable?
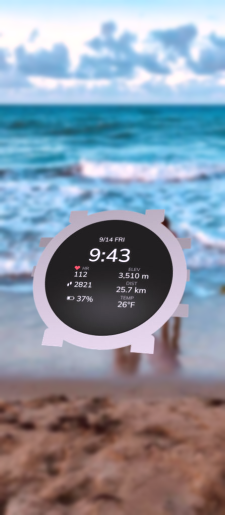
9:43
